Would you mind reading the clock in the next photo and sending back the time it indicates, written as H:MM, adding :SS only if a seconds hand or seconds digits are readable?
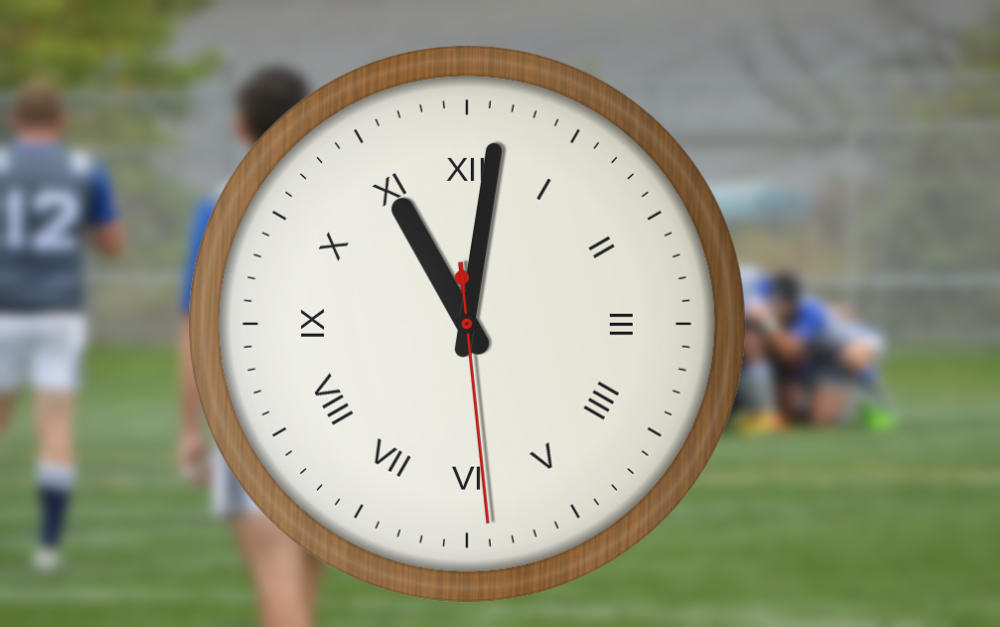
11:01:29
